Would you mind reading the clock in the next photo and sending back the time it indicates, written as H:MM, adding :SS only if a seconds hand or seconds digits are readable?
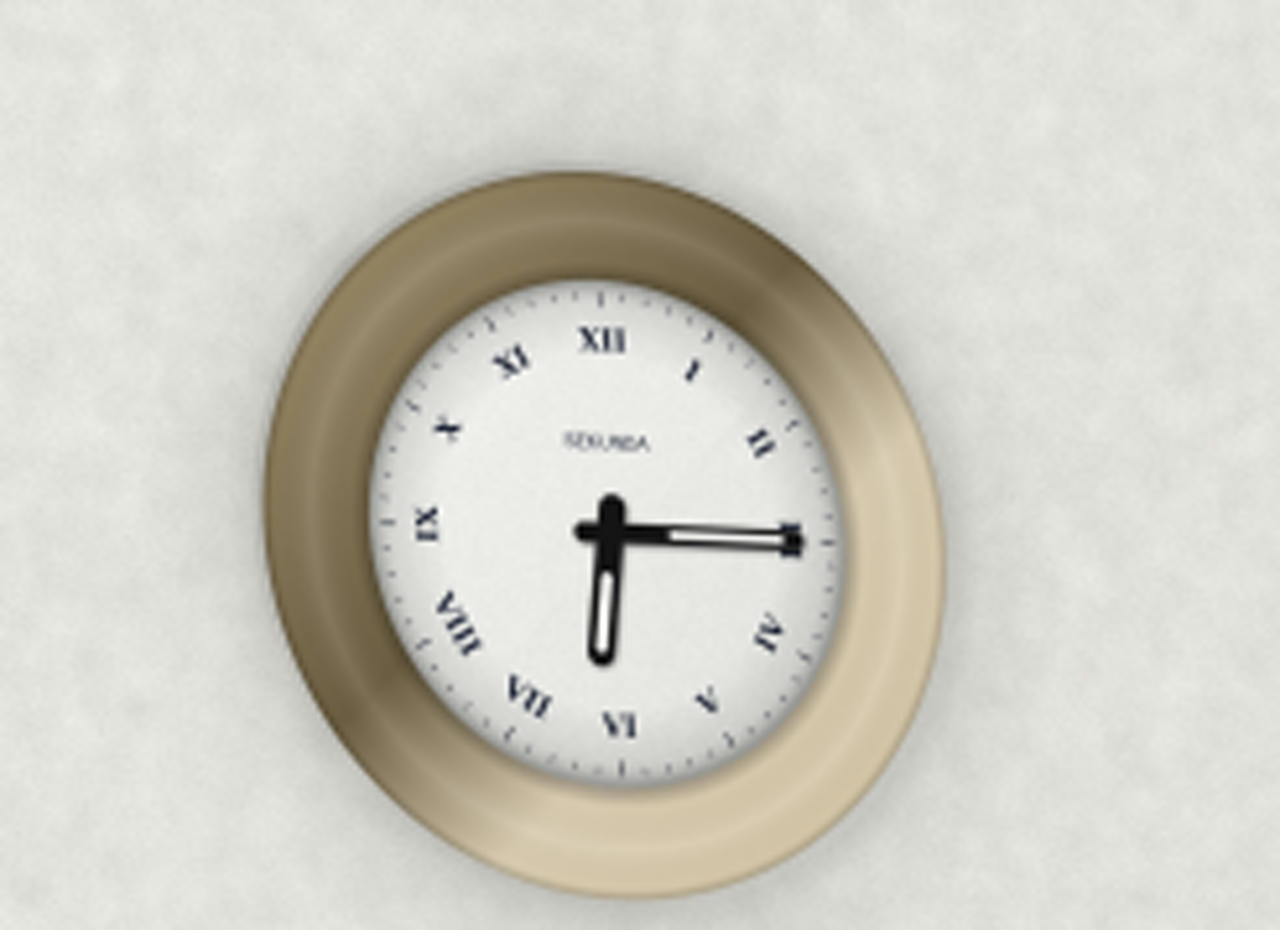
6:15
